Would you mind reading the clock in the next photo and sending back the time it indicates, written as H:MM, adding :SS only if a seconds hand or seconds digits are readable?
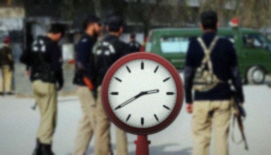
2:40
